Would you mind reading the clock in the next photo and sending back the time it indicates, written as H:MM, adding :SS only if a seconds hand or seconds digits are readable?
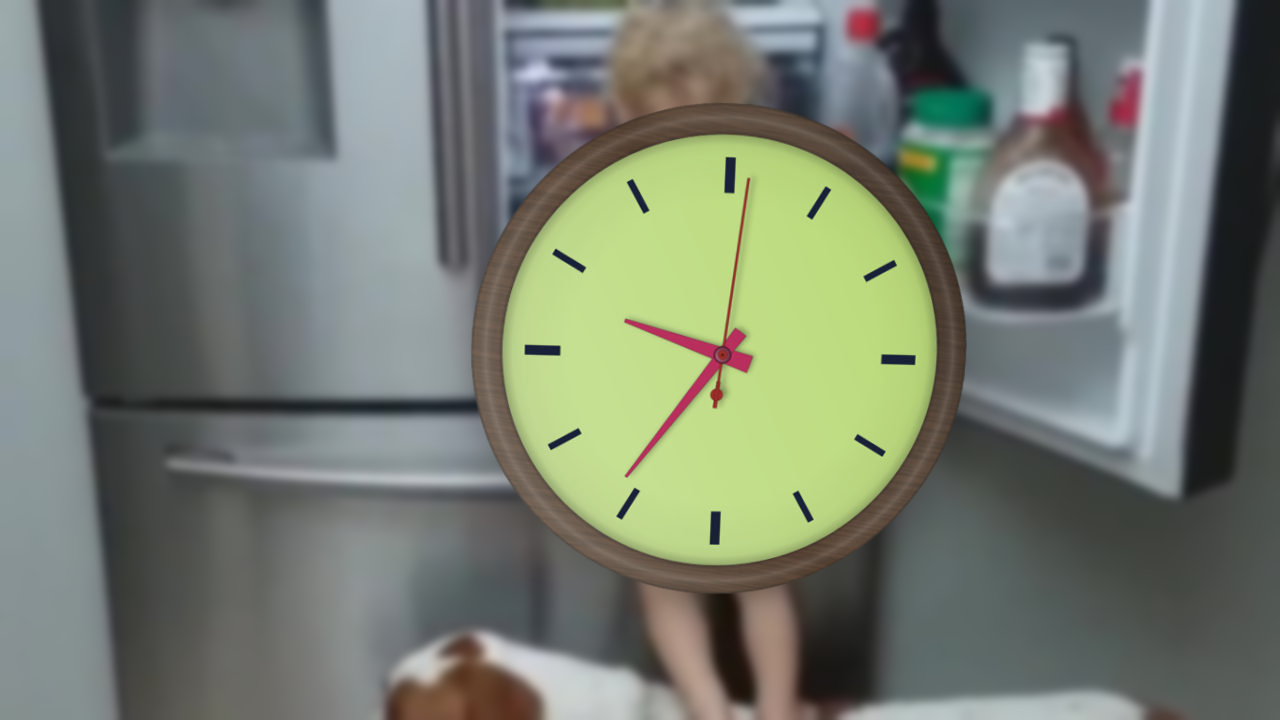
9:36:01
